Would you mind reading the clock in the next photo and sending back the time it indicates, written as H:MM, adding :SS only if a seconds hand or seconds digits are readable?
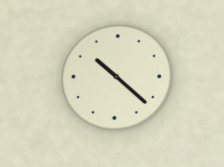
10:22
